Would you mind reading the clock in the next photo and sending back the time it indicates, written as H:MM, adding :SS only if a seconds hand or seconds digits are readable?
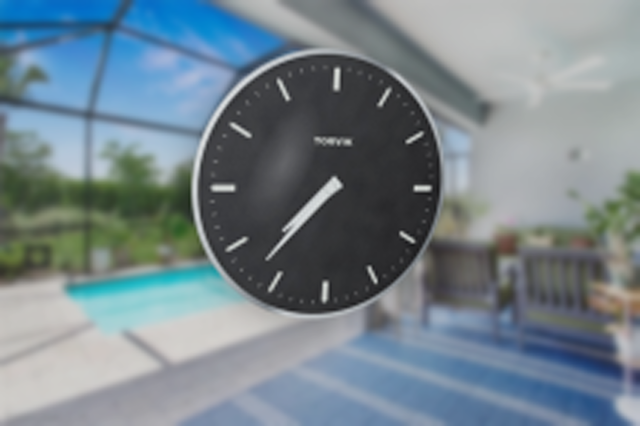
7:37
